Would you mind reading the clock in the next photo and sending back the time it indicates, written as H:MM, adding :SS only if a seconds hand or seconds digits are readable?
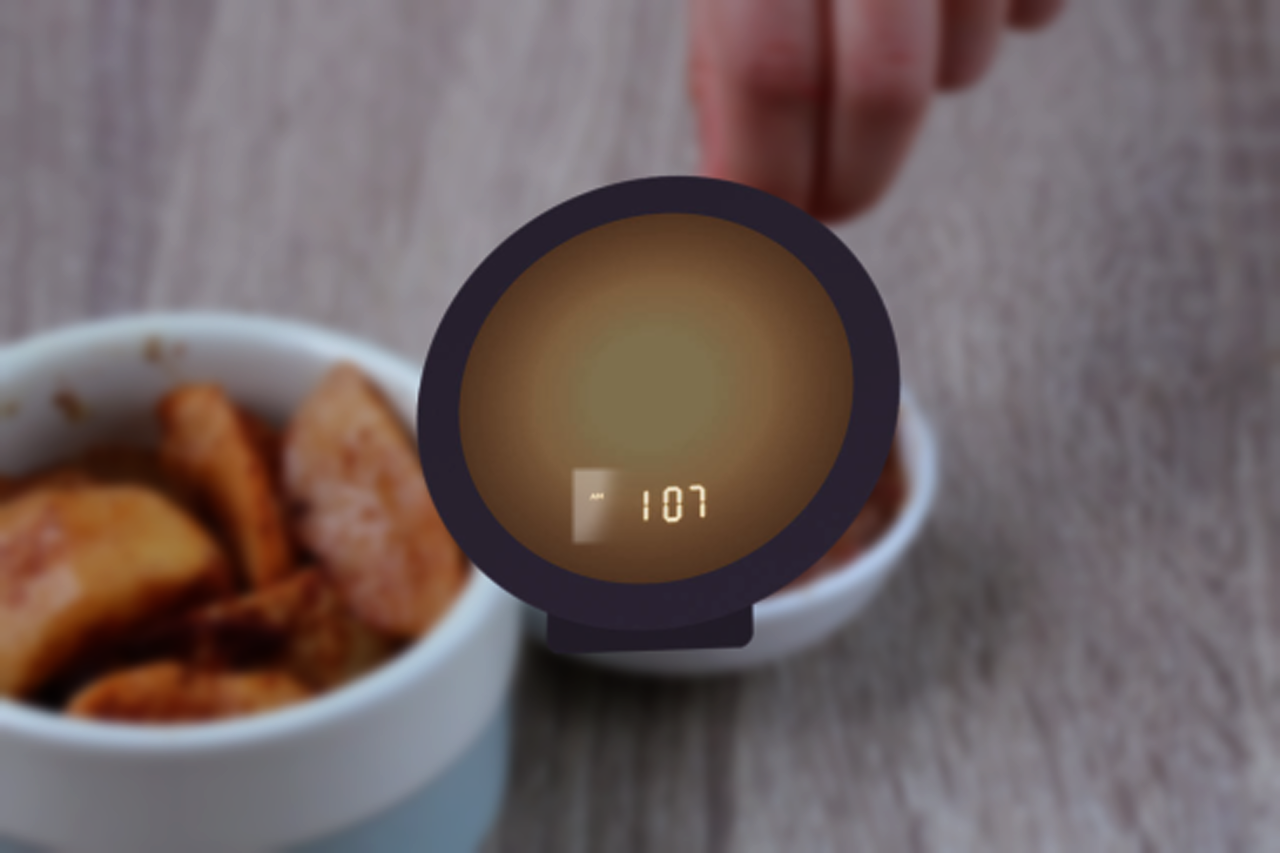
1:07
